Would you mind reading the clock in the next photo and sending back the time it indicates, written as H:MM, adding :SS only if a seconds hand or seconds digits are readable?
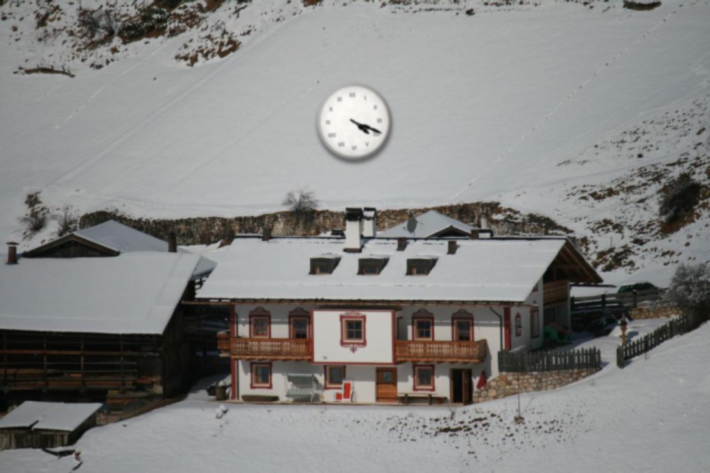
4:19
